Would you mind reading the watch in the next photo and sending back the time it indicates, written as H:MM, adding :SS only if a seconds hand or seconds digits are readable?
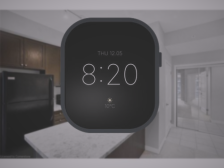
8:20
